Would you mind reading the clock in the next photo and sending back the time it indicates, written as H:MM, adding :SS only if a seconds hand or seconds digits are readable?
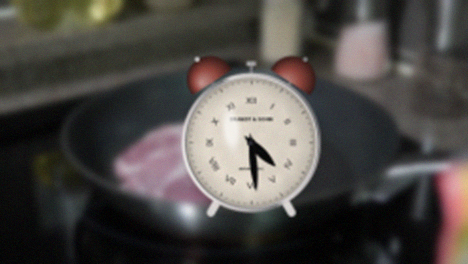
4:29
